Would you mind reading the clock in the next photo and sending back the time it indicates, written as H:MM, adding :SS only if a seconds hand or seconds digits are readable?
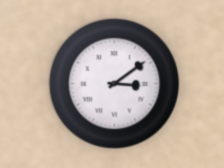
3:09
